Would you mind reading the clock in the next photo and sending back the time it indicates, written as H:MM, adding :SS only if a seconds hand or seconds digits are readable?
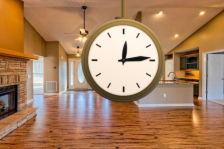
12:14
